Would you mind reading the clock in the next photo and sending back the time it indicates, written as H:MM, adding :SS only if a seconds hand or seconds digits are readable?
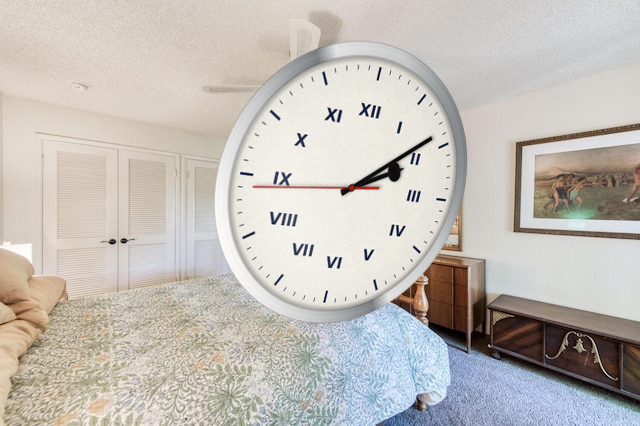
2:08:44
